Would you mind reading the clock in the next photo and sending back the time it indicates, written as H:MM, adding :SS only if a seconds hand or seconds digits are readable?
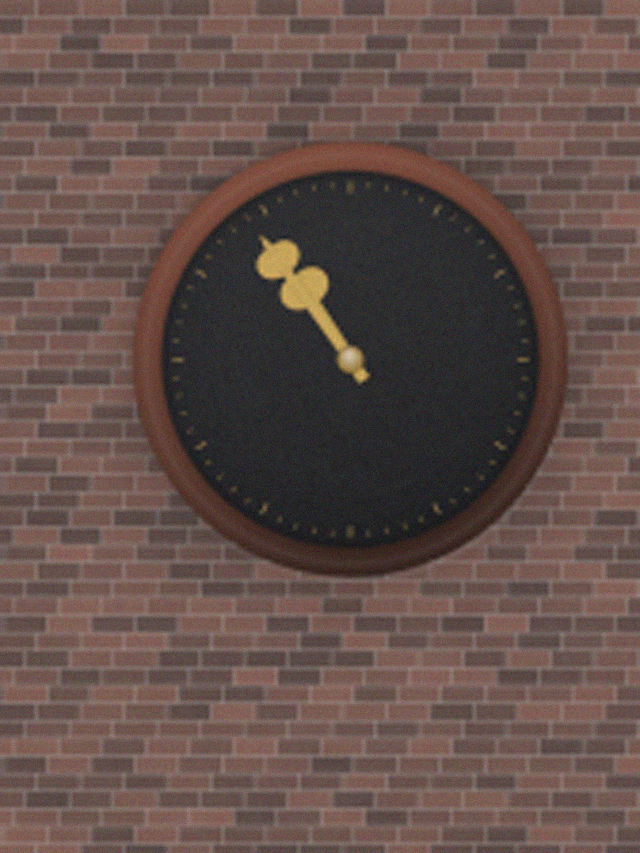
10:54
